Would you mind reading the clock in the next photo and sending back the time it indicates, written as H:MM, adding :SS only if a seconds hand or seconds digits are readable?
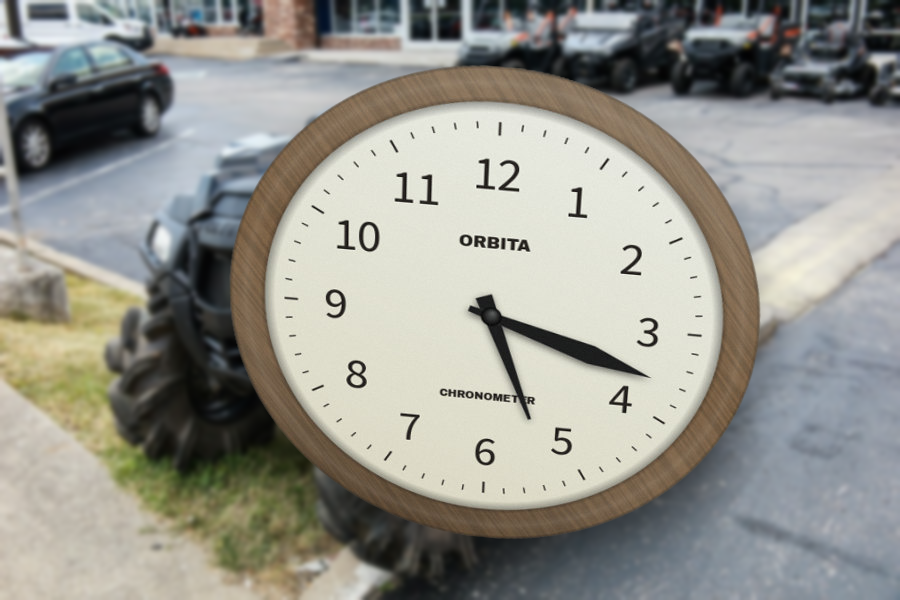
5:18
